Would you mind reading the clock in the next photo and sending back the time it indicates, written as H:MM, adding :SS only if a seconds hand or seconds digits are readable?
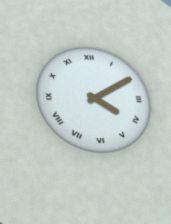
4:10
